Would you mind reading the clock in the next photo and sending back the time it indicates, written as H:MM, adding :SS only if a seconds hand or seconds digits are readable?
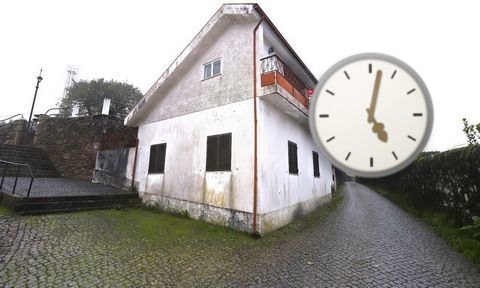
5:02
